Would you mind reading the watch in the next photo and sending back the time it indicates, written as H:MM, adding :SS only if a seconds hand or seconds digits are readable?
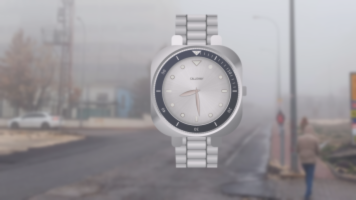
8:29
